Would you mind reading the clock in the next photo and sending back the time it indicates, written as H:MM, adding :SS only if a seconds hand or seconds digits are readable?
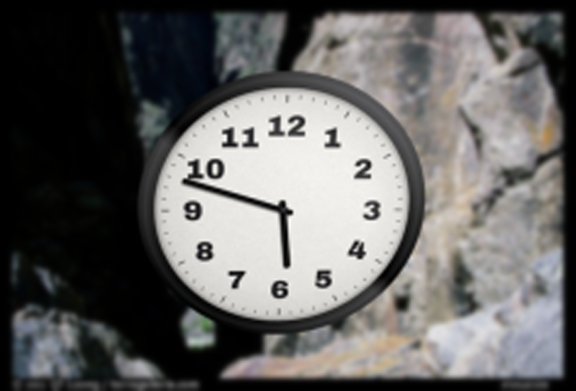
5:48
